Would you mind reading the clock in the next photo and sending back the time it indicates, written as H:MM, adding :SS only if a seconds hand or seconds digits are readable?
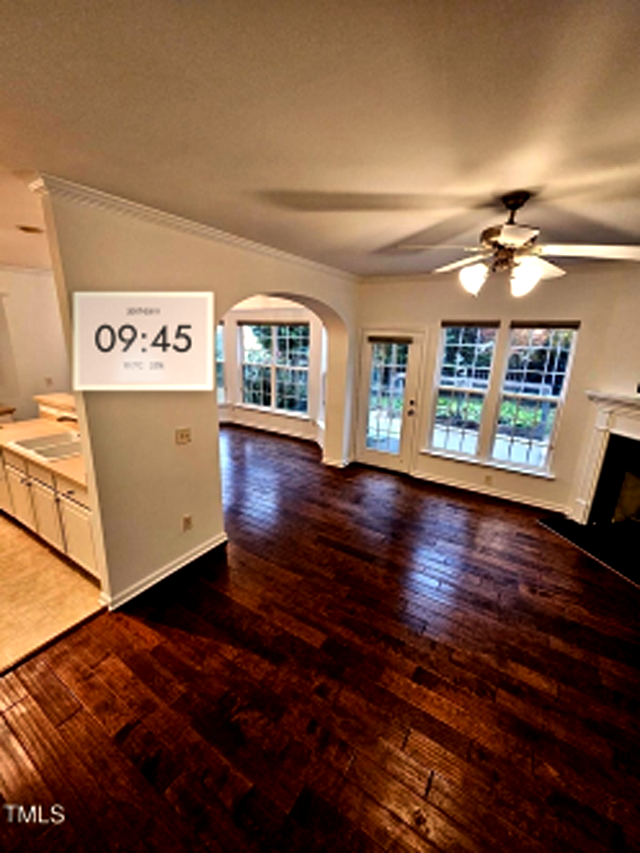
9:45
